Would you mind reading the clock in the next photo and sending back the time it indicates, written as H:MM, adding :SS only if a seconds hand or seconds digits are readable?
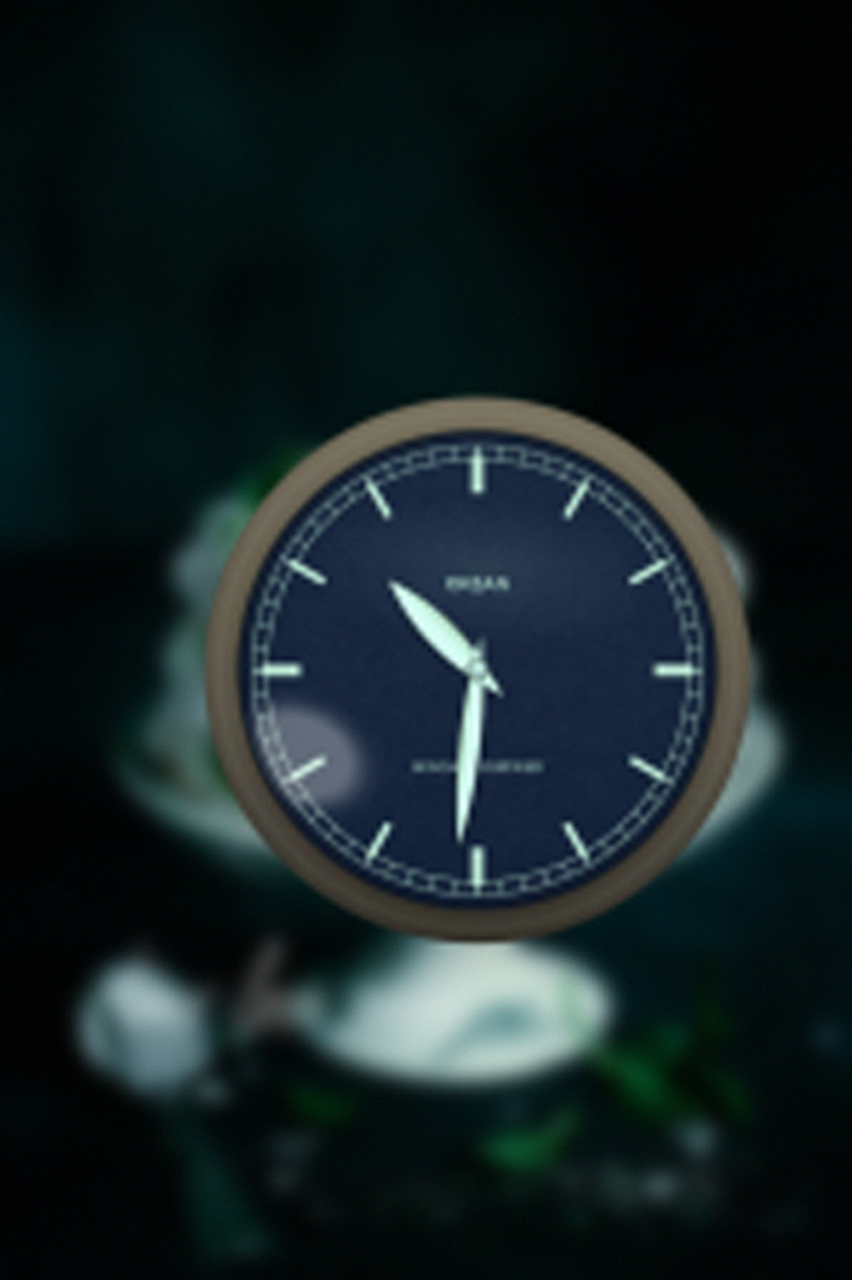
10:31
